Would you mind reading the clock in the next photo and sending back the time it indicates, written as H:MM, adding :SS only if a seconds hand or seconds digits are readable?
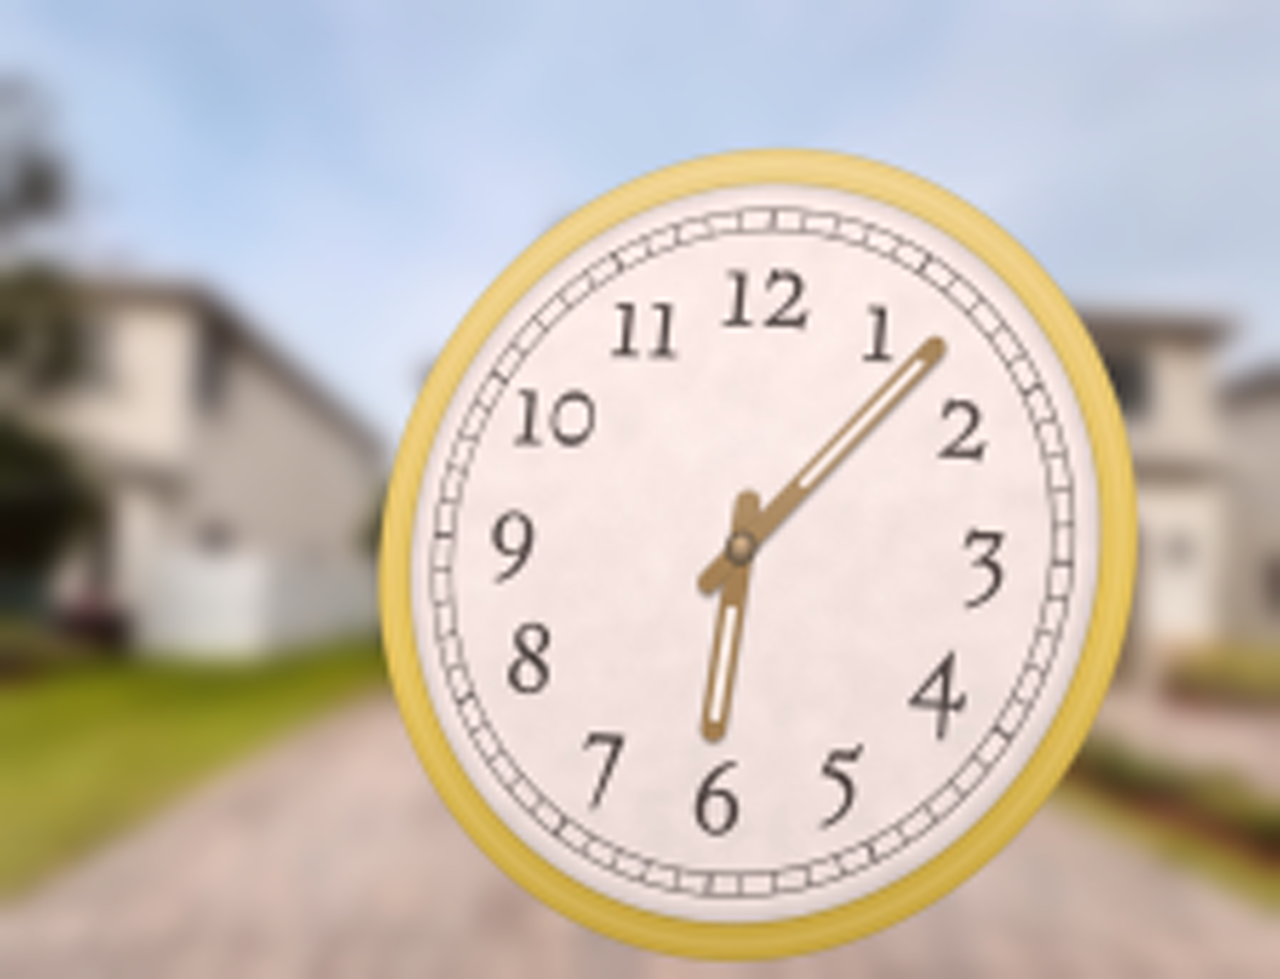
6:07
